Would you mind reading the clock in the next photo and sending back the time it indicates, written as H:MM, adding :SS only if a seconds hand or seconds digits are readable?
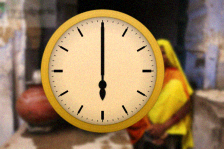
6:00
